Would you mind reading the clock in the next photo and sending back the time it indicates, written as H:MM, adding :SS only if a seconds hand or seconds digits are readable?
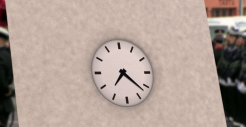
7:22
